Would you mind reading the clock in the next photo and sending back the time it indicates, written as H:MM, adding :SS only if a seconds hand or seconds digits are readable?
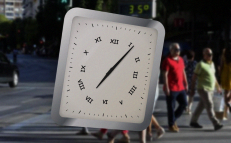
7:06
